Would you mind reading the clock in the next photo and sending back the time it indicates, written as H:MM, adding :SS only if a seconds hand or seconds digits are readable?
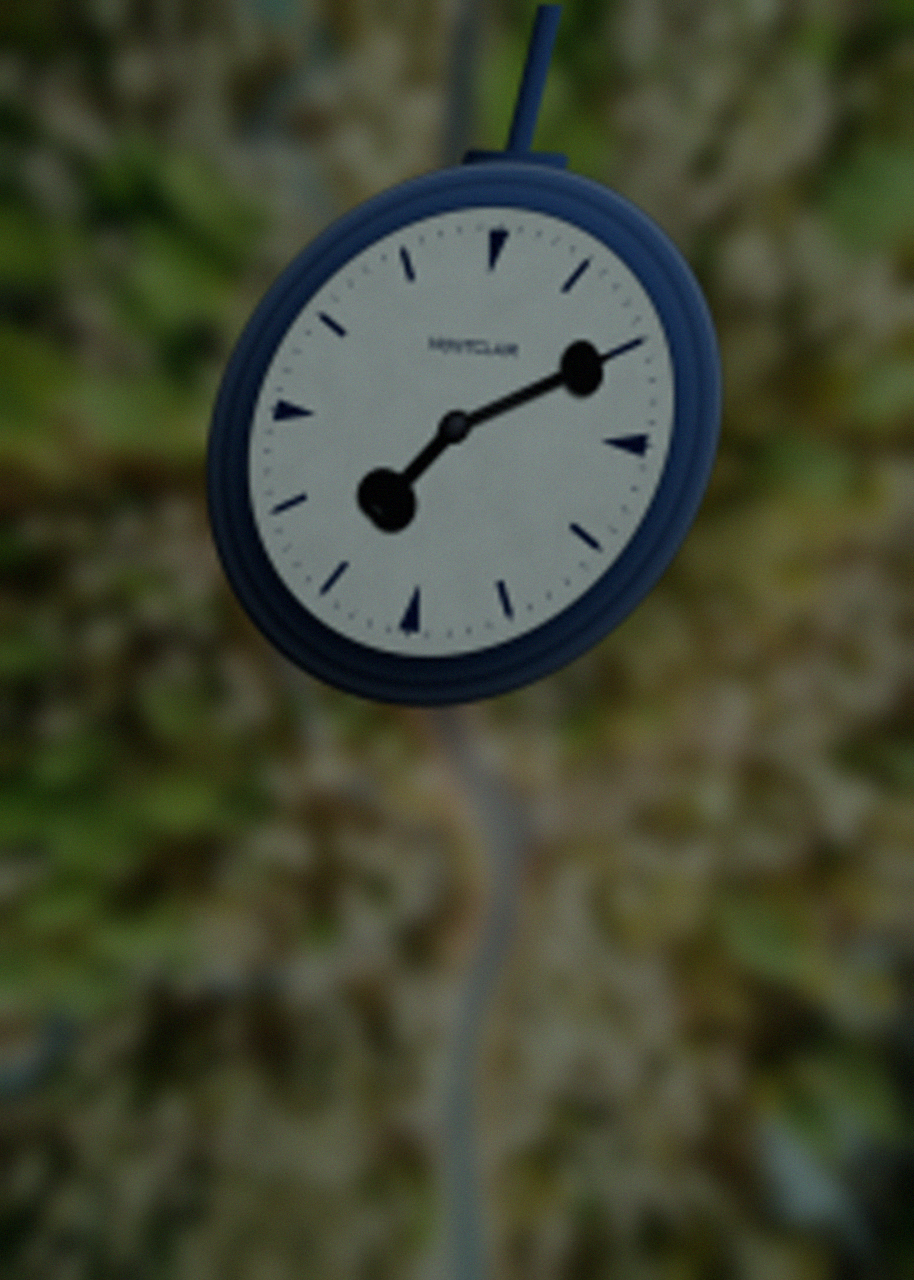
7:10
